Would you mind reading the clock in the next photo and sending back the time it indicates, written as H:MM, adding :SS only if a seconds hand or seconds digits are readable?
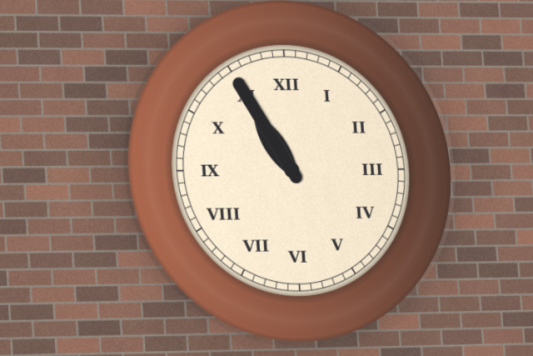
10:55
